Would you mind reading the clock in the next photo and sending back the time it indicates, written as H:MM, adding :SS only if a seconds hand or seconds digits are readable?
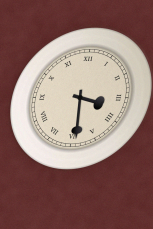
3:29
